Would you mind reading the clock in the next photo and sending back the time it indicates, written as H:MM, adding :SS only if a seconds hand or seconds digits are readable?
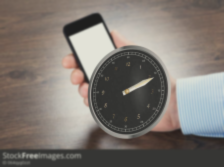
2:11
